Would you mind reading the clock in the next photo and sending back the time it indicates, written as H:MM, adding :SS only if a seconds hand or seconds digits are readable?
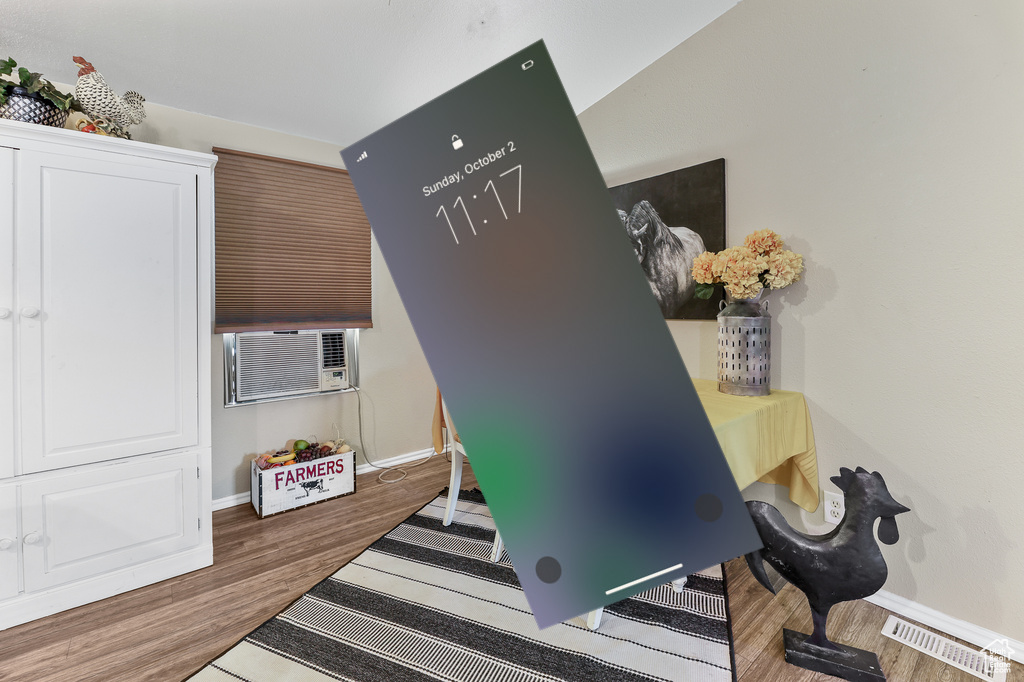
11:17
